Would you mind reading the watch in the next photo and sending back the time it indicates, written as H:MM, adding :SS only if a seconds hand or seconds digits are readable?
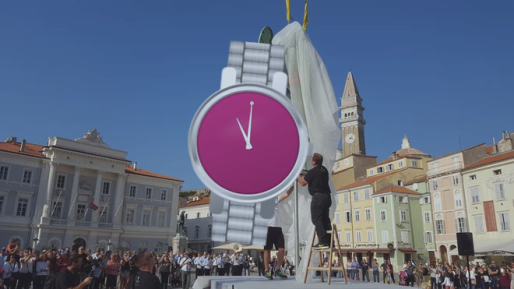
11:00
